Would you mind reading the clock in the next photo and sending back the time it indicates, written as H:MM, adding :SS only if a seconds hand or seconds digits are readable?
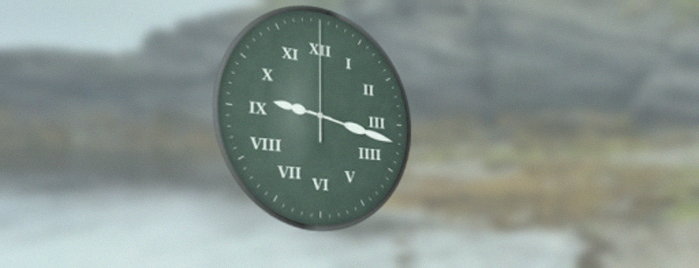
9:17:00
